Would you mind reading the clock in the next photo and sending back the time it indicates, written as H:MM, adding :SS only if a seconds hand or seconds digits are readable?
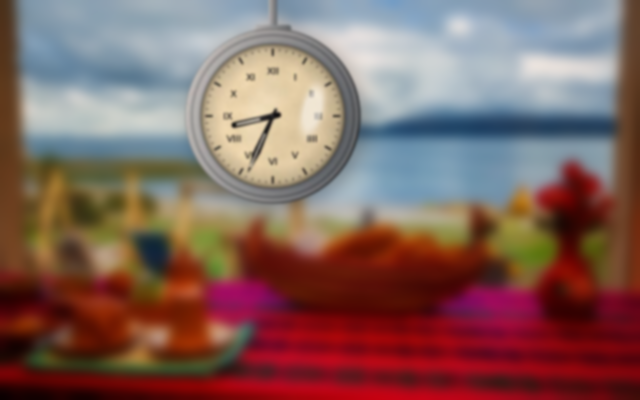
8:34
